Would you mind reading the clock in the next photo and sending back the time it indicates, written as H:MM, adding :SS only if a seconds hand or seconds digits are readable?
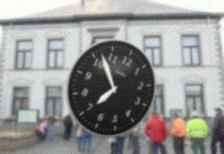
6:52
